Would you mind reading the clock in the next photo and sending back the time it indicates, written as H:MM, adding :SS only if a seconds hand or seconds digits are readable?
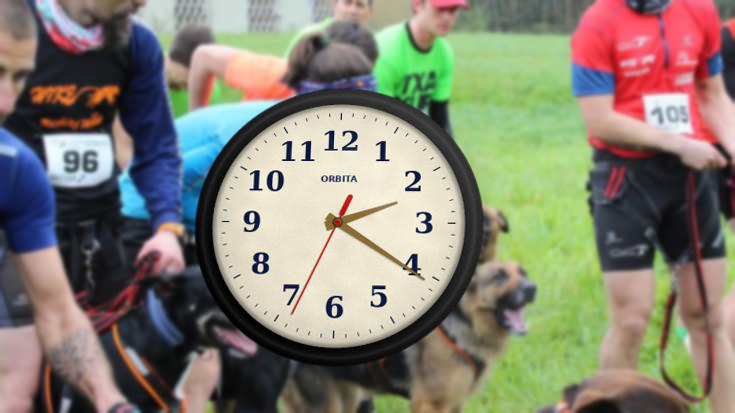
2:20:34
